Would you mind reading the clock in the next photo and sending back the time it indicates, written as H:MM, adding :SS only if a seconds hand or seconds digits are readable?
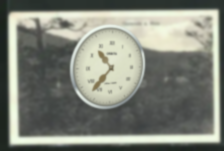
10:37
